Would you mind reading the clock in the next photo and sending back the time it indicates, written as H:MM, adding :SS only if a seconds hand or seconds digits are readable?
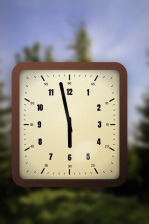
5:58
